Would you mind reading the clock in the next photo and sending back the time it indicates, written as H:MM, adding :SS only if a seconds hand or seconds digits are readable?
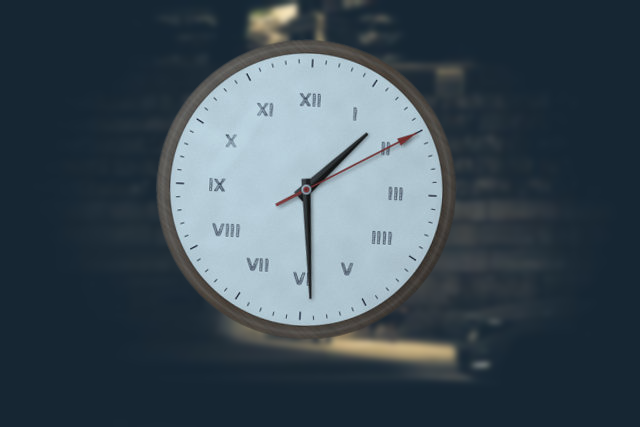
1:29:10
